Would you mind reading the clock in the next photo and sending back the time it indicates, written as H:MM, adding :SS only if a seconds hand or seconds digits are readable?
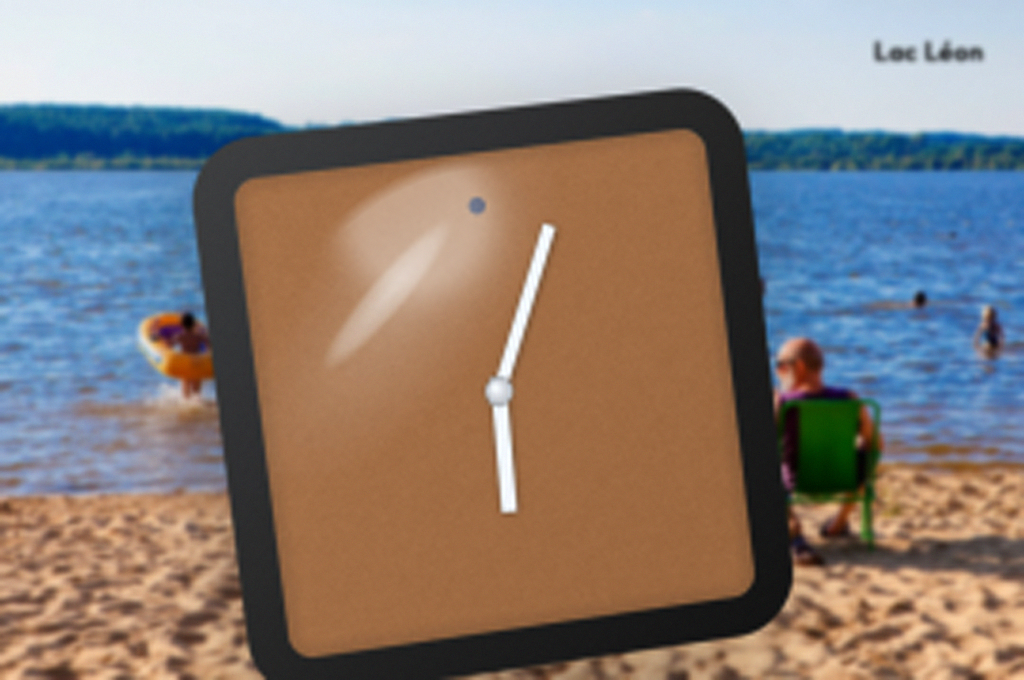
6:04
